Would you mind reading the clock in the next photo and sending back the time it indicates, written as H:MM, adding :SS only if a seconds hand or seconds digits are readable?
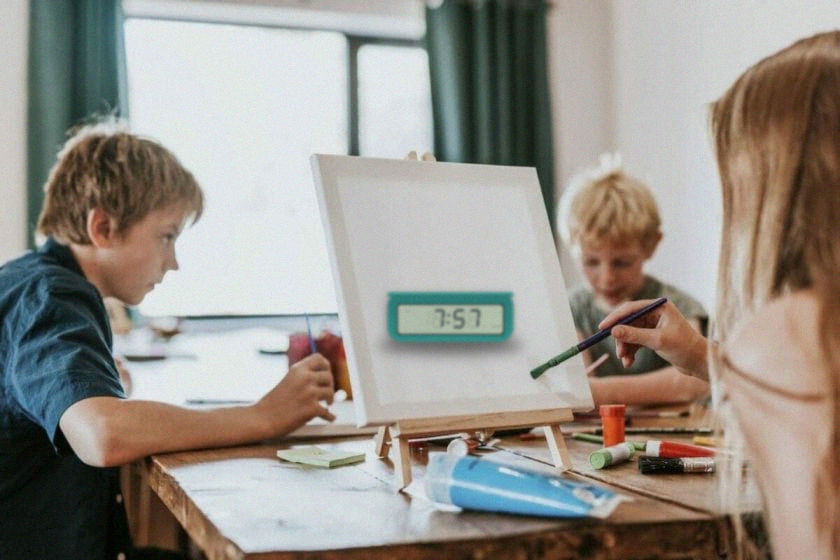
7:57
